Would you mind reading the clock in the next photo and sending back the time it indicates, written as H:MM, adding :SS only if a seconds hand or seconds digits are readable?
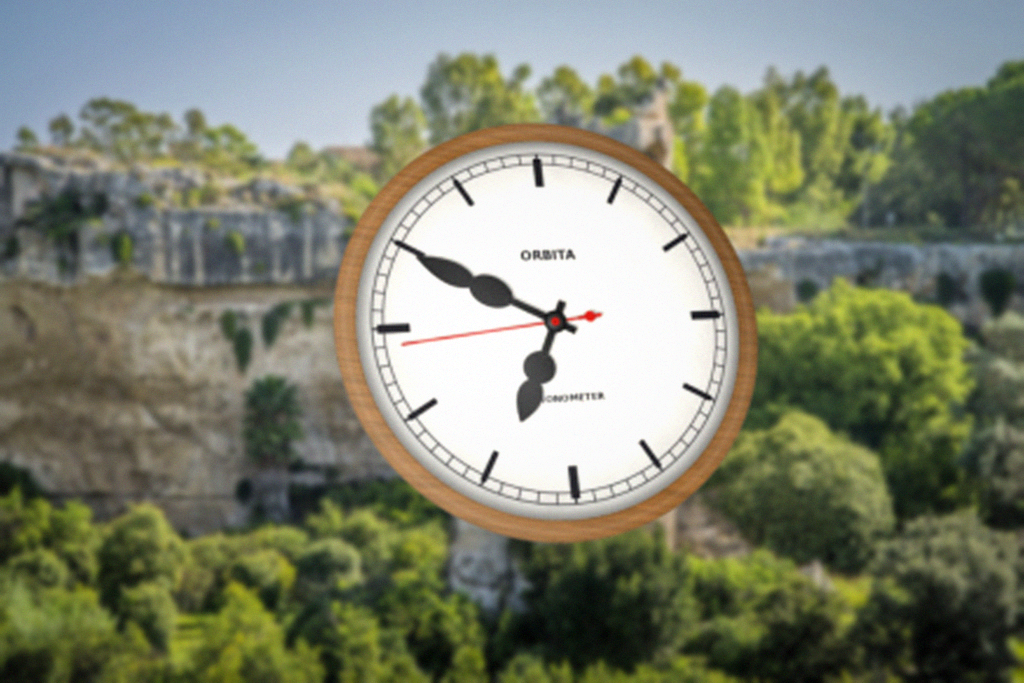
6:49:44
